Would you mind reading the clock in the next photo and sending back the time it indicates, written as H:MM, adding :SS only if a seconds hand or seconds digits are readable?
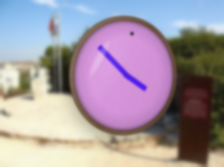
3:51
